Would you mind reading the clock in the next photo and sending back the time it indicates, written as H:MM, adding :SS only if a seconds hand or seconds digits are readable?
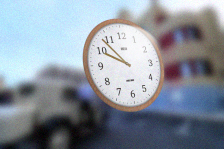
9:53
